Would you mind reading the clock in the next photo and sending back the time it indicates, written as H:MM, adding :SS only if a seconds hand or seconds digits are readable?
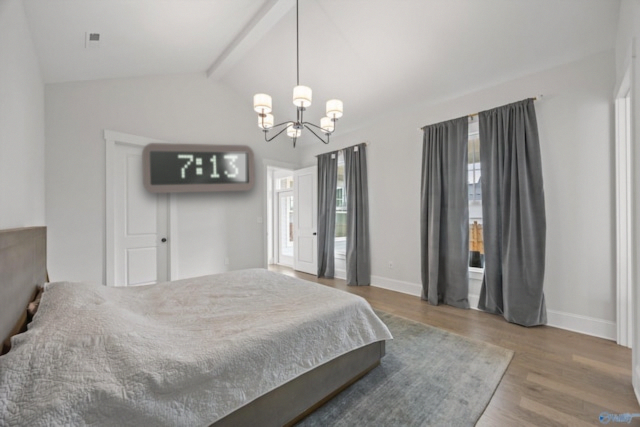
7:13
